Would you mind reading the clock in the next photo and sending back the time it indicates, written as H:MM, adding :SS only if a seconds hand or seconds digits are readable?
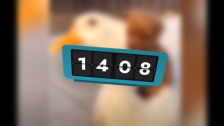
14:08
